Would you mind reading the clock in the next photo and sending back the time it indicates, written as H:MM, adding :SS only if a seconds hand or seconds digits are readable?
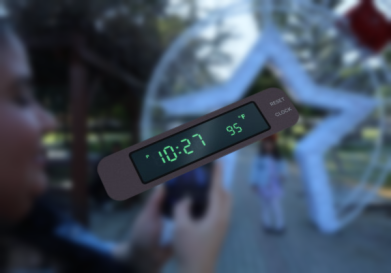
10:27
